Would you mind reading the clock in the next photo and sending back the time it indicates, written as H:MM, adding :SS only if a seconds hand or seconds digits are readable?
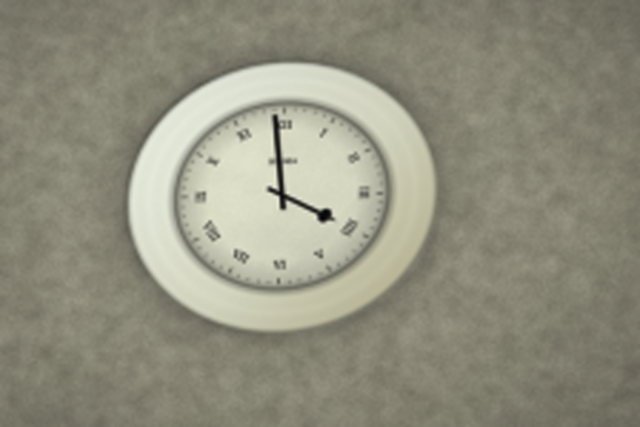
3:59
